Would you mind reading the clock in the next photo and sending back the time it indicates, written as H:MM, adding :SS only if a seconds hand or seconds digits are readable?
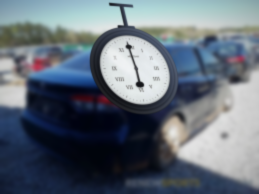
5:59
